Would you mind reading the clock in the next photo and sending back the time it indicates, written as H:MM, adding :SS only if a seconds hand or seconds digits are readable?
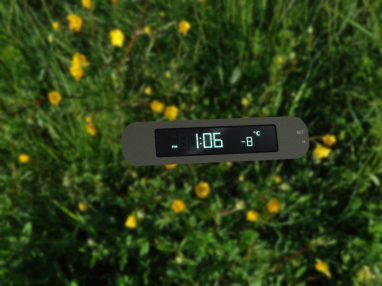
1:06
